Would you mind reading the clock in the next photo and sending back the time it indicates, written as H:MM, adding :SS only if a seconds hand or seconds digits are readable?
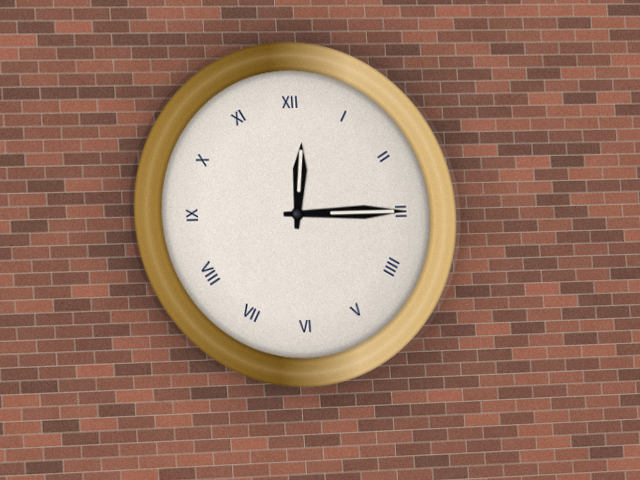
12:15
